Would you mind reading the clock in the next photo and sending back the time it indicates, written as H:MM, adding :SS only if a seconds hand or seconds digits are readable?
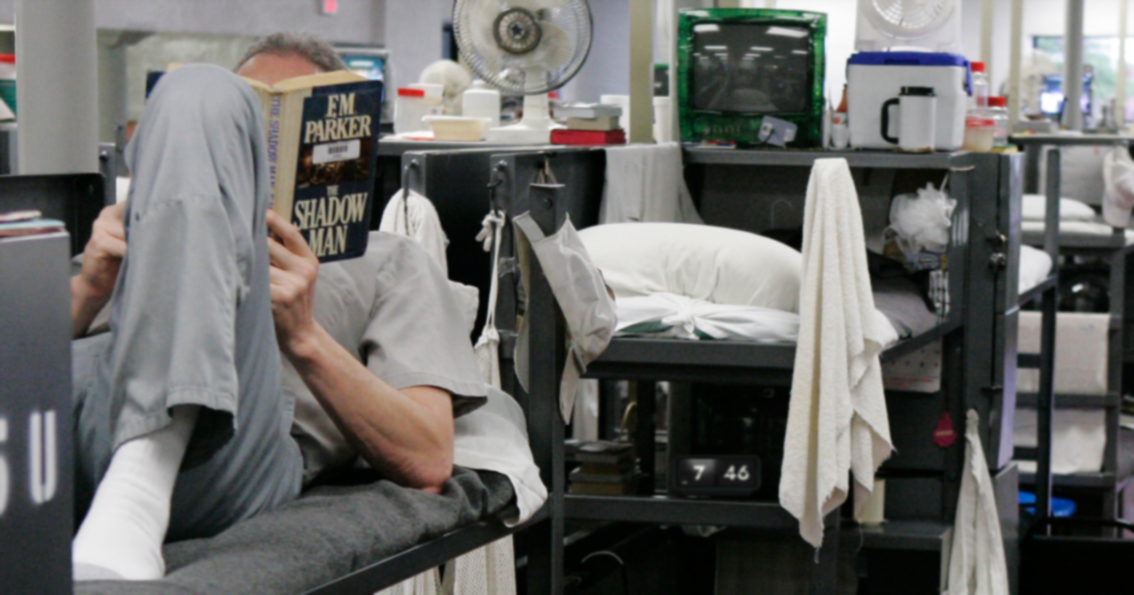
7:46
